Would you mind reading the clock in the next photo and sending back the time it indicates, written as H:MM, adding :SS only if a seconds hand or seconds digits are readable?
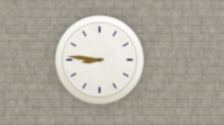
8:46
